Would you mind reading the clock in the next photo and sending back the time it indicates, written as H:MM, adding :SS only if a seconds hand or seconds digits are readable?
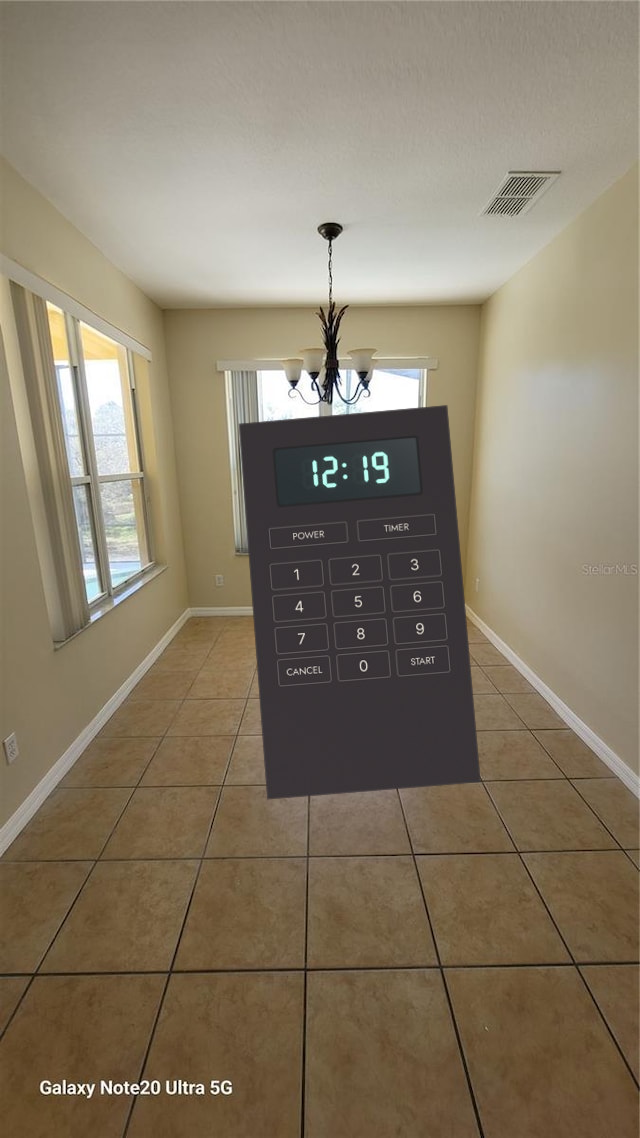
12:19
